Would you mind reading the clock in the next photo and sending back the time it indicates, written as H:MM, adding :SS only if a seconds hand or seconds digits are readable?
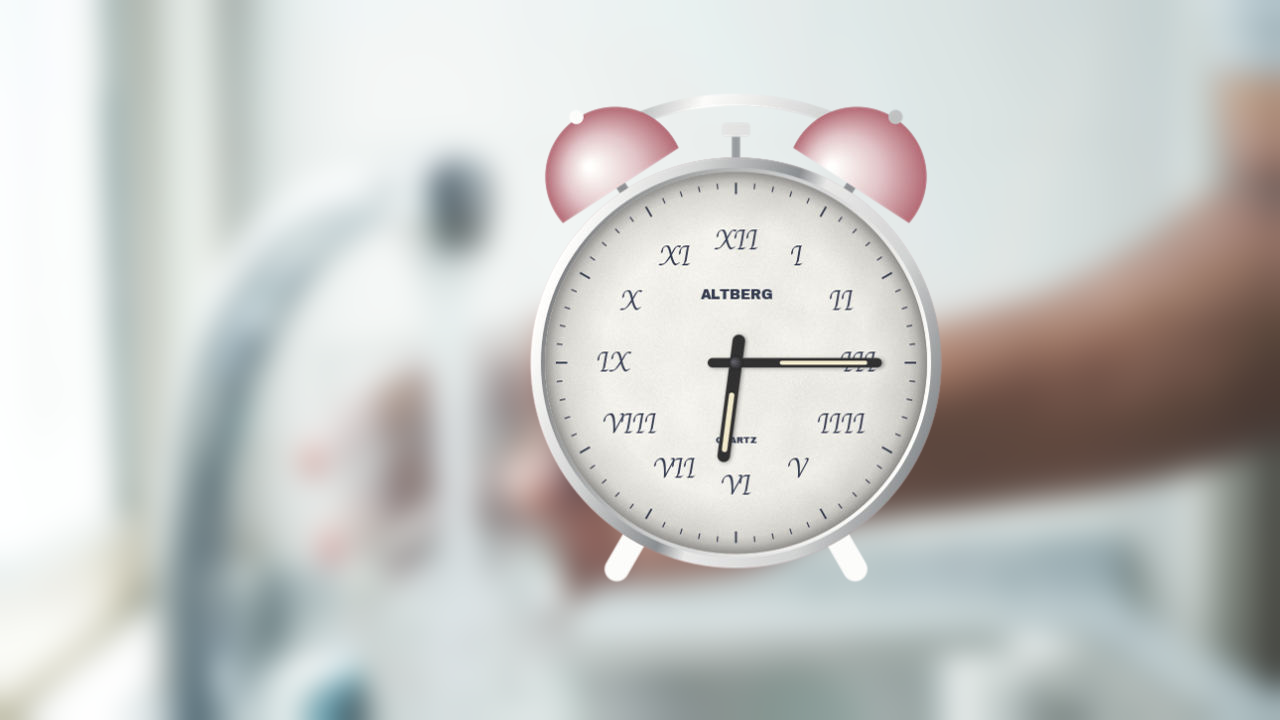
6:15
